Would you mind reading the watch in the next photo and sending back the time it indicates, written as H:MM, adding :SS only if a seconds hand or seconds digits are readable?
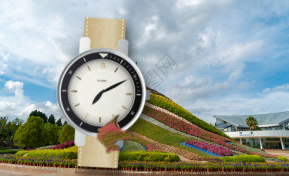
7:10
